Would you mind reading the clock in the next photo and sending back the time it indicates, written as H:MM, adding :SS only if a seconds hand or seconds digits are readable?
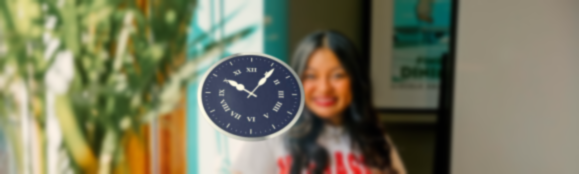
10:06
